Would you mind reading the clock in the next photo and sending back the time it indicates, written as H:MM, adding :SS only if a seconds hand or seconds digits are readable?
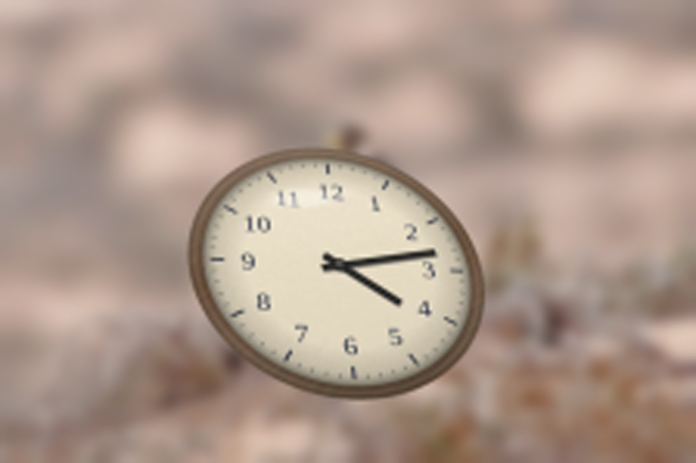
4:13
